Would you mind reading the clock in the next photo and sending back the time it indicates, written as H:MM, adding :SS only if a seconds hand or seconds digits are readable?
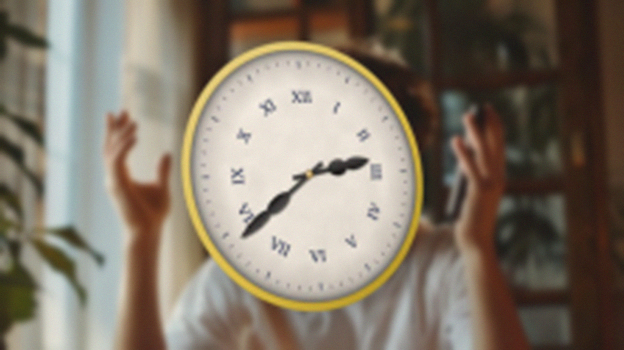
2:39
